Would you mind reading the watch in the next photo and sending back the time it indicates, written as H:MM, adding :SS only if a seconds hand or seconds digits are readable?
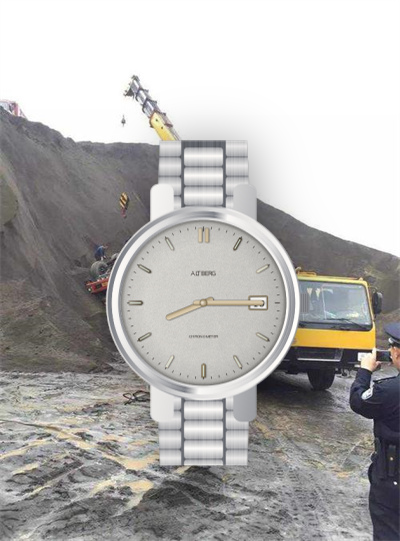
8:15
